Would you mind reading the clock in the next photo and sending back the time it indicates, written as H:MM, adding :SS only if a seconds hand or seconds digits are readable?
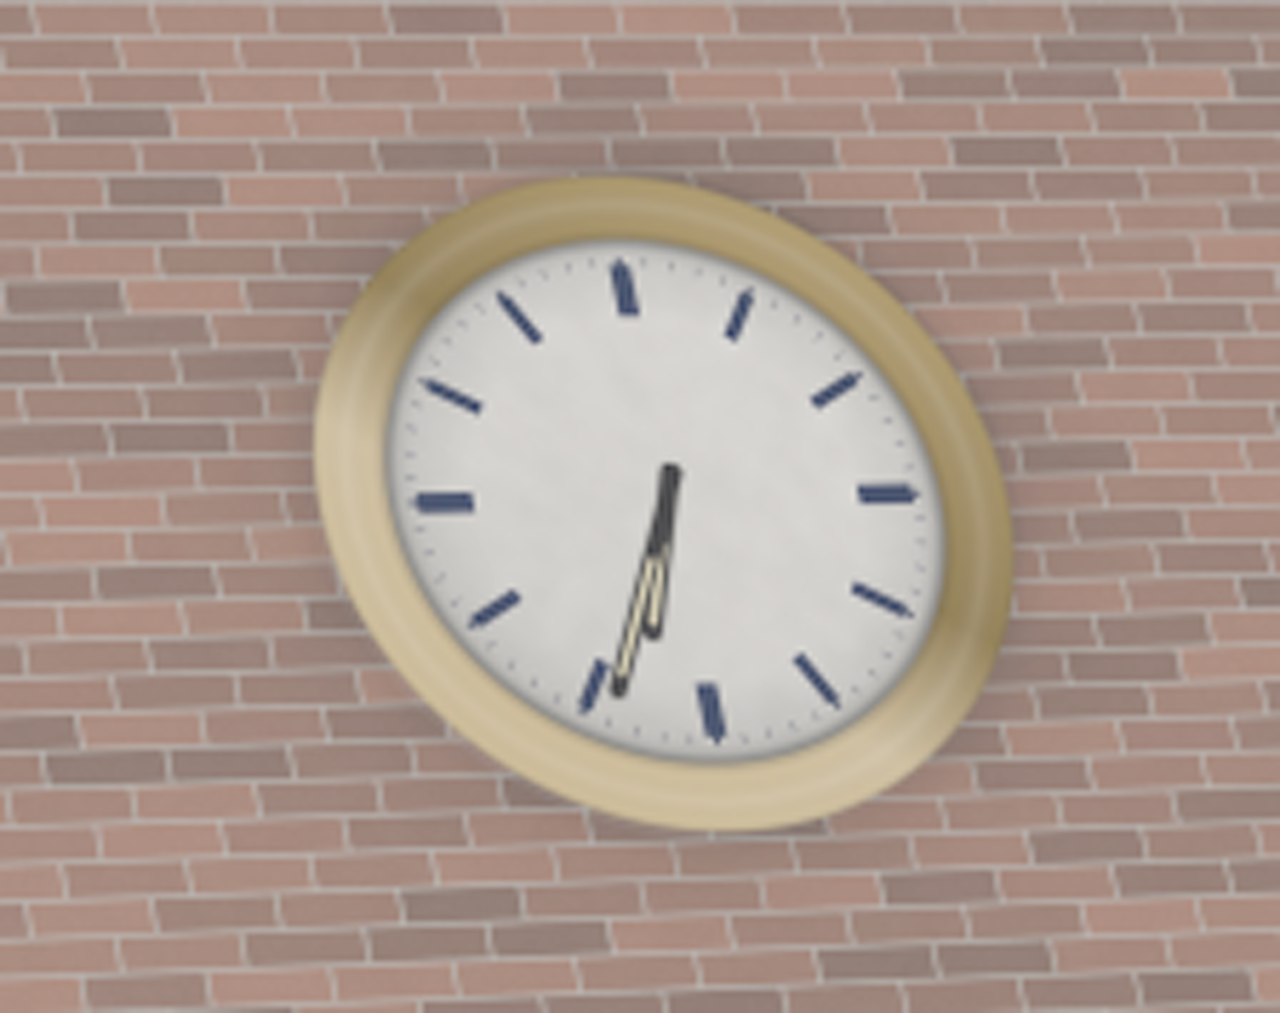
6:34
